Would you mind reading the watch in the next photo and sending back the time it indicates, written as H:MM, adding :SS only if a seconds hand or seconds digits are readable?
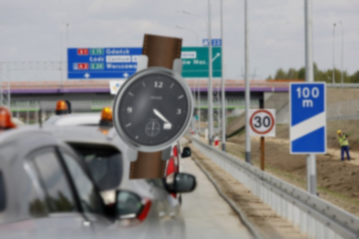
4:21
